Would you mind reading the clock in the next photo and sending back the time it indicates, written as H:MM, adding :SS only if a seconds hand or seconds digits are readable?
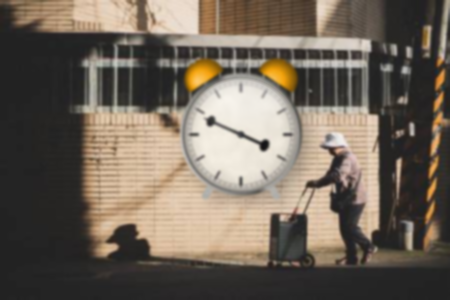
3:49
